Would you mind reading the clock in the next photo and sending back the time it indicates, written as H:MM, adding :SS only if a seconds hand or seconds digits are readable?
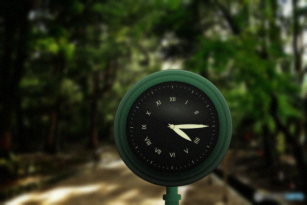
4:15
